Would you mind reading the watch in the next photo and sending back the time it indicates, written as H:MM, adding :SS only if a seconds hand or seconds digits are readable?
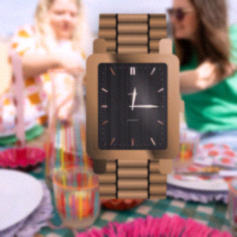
12:15
